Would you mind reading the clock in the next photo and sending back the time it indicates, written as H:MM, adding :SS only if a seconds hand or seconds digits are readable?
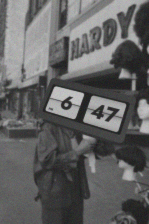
6:47
